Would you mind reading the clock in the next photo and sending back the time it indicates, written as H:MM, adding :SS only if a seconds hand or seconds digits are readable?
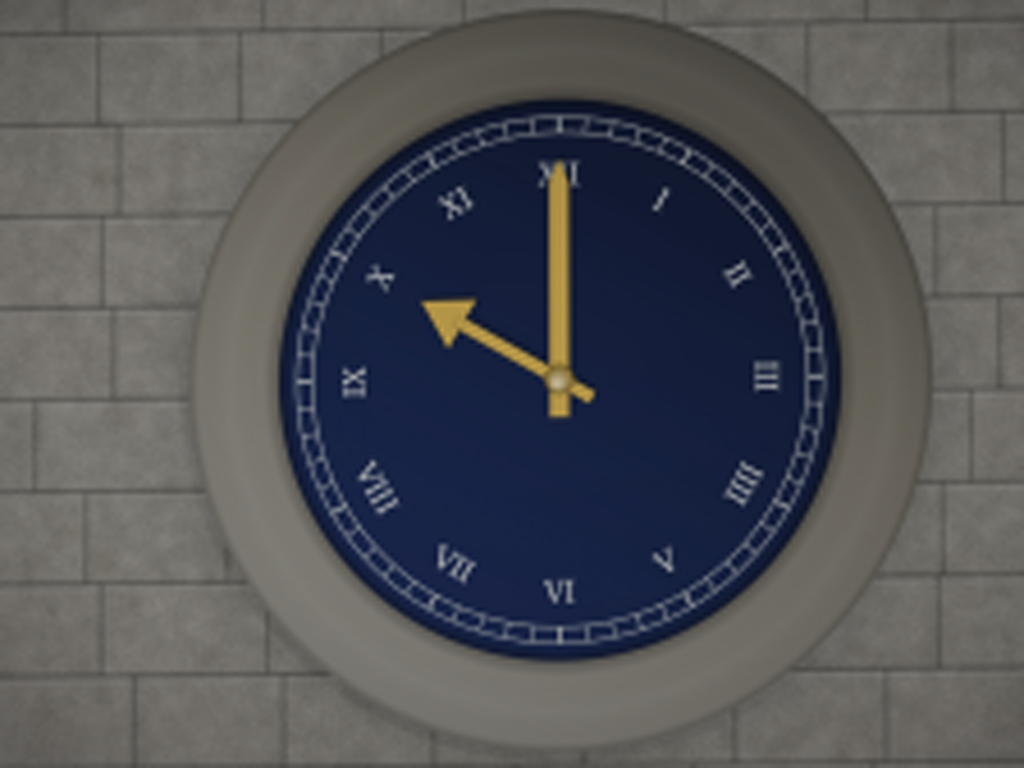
10:00
